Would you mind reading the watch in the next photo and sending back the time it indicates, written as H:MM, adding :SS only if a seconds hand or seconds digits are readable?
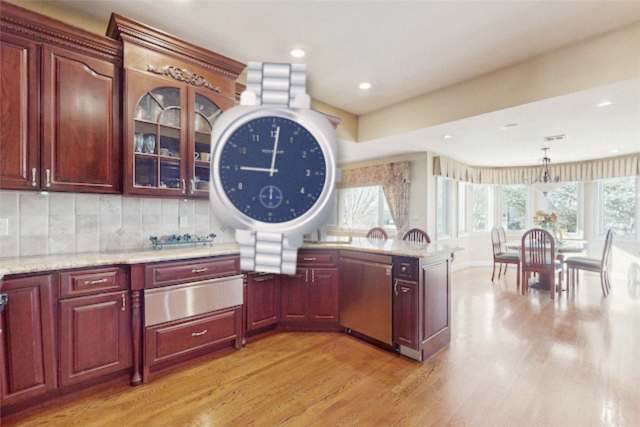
9:01
